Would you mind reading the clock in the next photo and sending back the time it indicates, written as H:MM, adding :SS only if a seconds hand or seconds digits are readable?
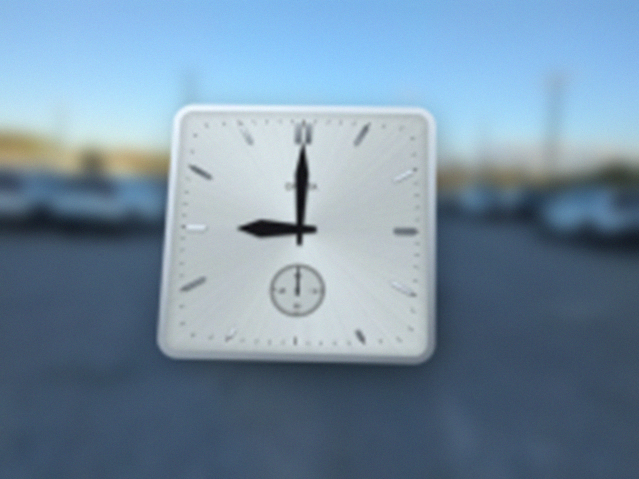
9:00
